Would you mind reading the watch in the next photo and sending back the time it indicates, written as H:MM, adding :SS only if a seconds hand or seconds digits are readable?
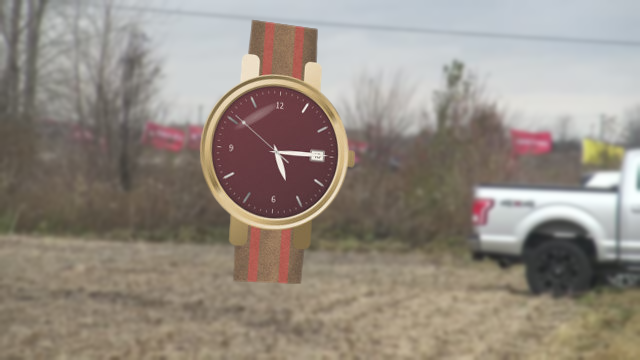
5:14:51
